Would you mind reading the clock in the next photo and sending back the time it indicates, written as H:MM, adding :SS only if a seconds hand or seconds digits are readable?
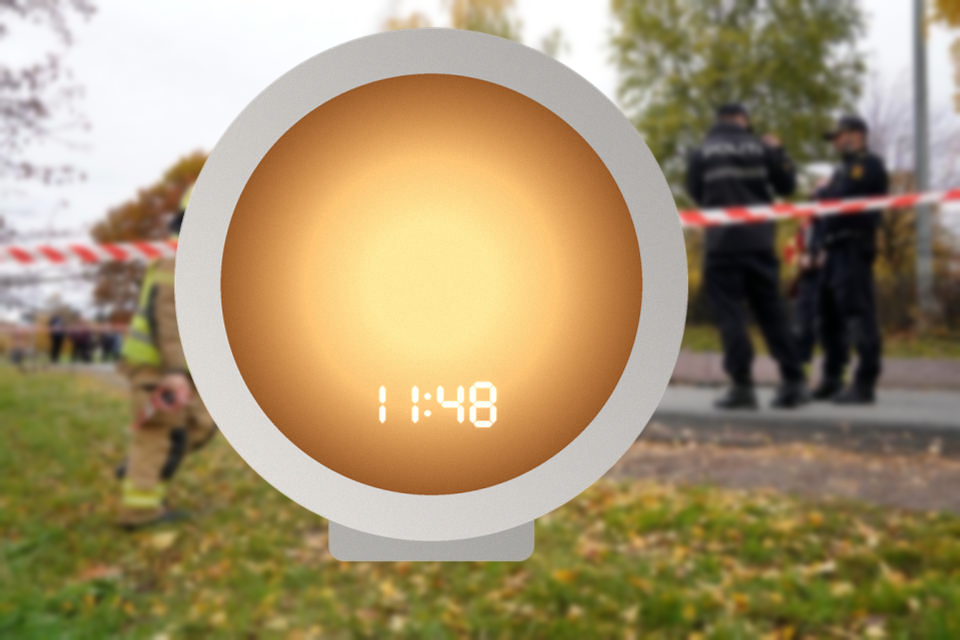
11:48
